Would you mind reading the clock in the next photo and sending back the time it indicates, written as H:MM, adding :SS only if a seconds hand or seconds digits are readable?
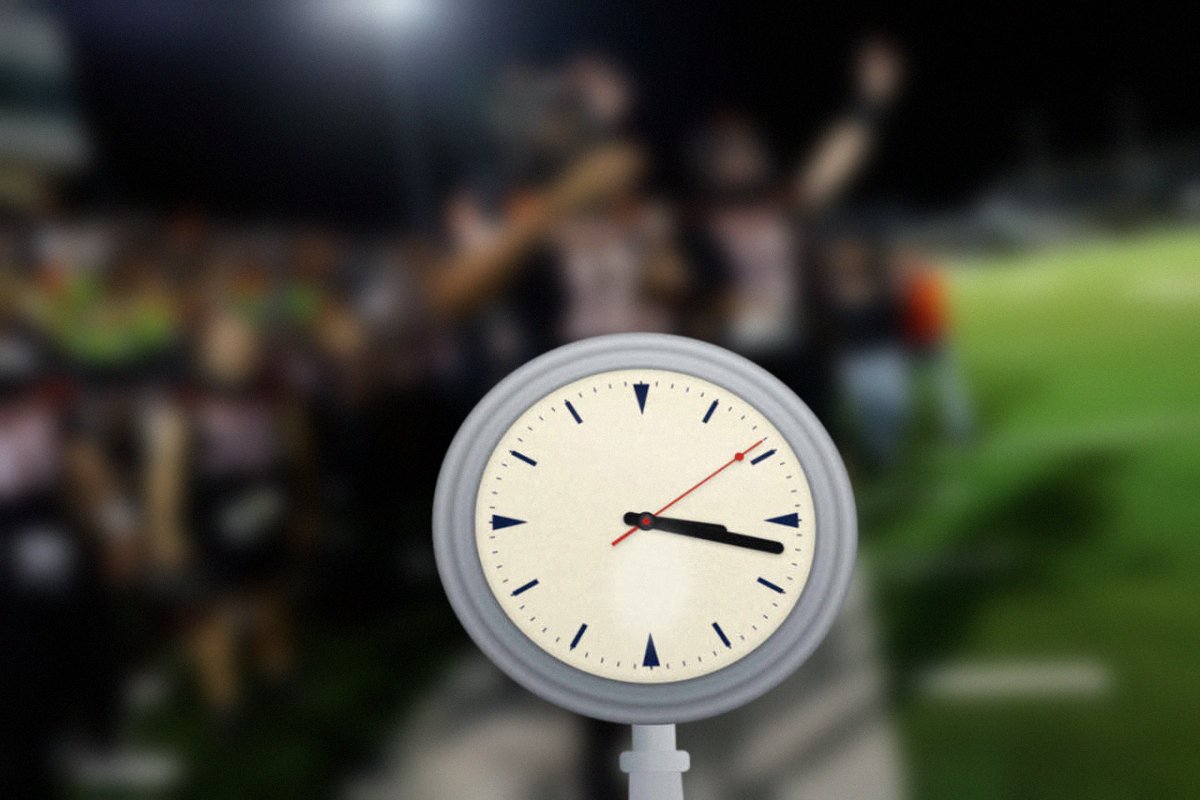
3:17:09
